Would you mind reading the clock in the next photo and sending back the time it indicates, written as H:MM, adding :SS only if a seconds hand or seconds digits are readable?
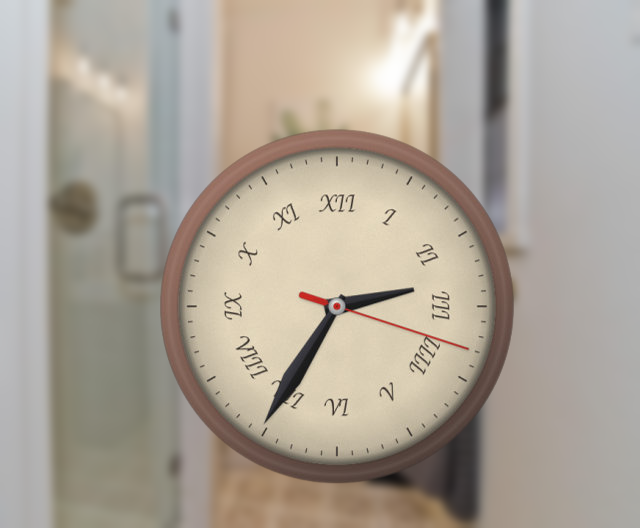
2:35:18
